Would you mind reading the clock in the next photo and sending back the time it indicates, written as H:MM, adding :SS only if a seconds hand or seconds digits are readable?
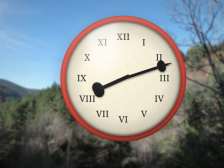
8:12
